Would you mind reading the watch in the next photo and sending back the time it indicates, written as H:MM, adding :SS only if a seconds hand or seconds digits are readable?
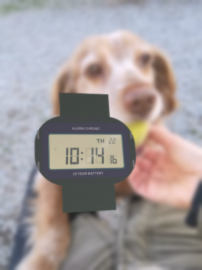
10:14
